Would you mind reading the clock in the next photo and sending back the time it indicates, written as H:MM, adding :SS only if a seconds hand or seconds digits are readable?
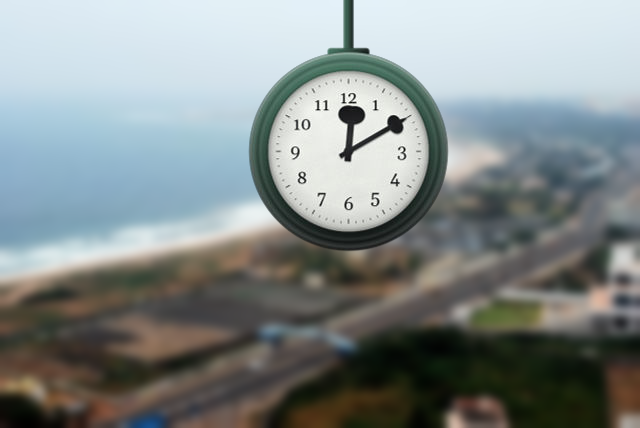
12:10
